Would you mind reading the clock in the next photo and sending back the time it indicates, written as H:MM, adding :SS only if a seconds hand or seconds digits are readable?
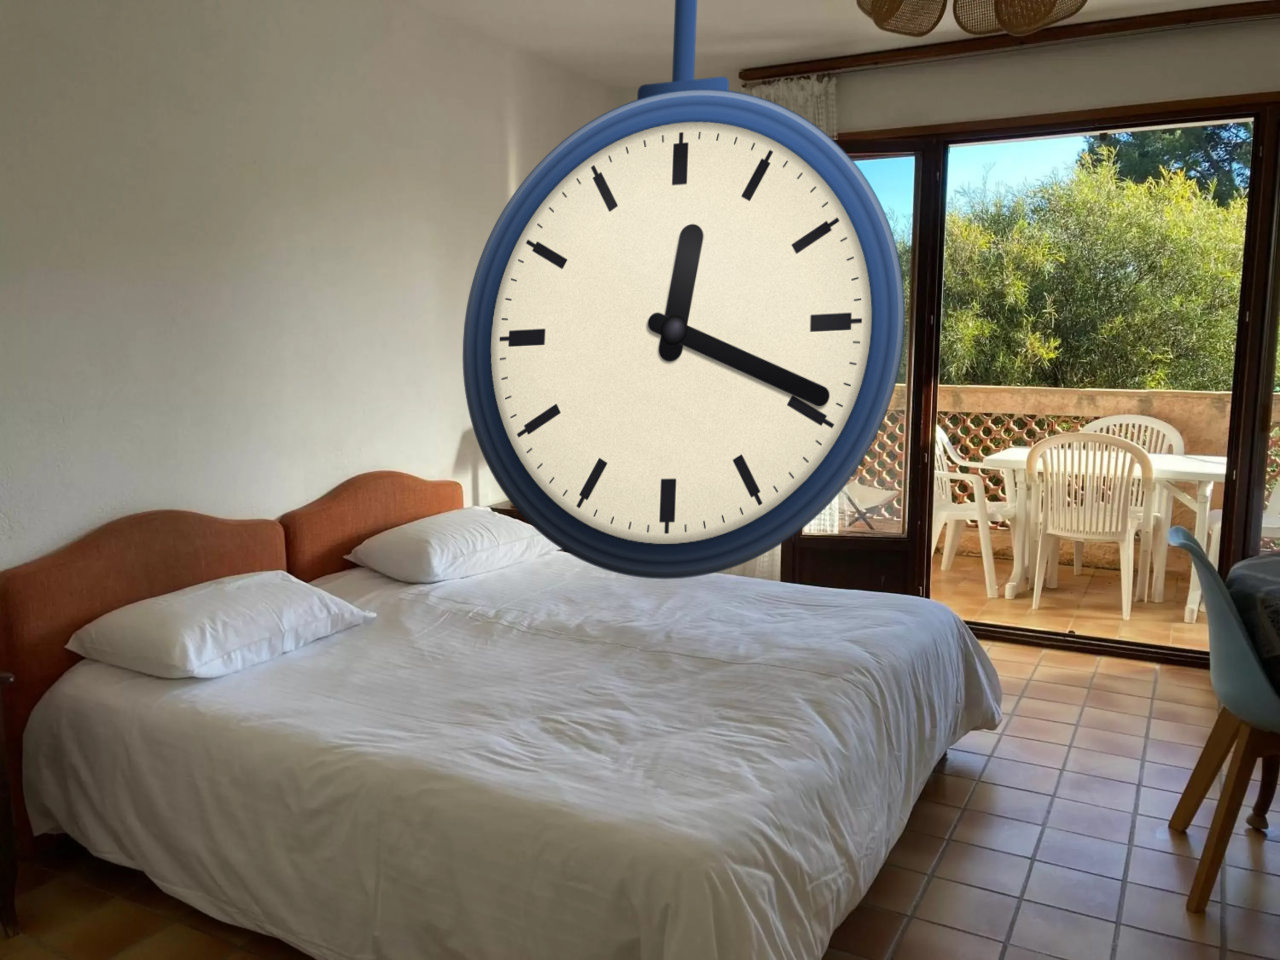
12:19
